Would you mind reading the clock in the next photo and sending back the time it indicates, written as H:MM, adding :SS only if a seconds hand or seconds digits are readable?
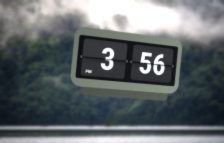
3:56
